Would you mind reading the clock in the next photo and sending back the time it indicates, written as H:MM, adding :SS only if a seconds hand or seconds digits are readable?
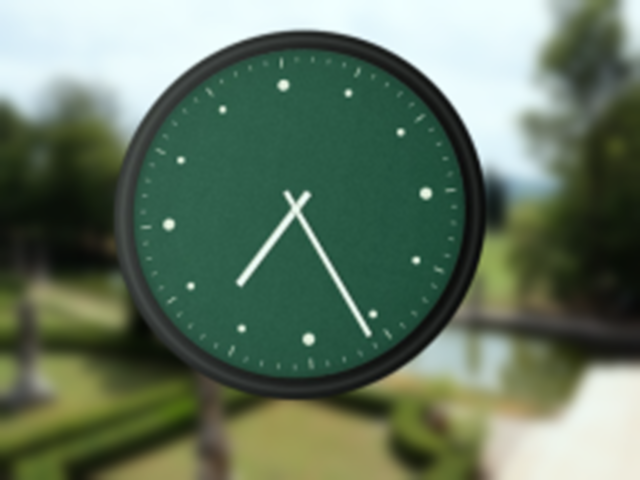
7:26
